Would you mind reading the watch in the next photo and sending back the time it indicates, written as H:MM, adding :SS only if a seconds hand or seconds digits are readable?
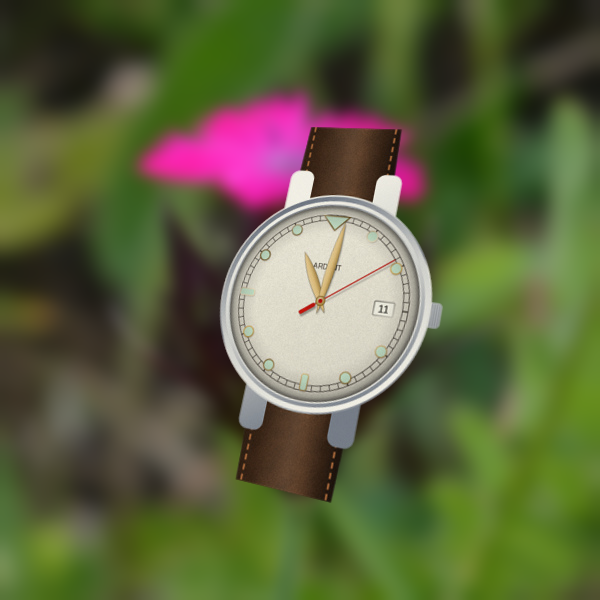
11:01:09
